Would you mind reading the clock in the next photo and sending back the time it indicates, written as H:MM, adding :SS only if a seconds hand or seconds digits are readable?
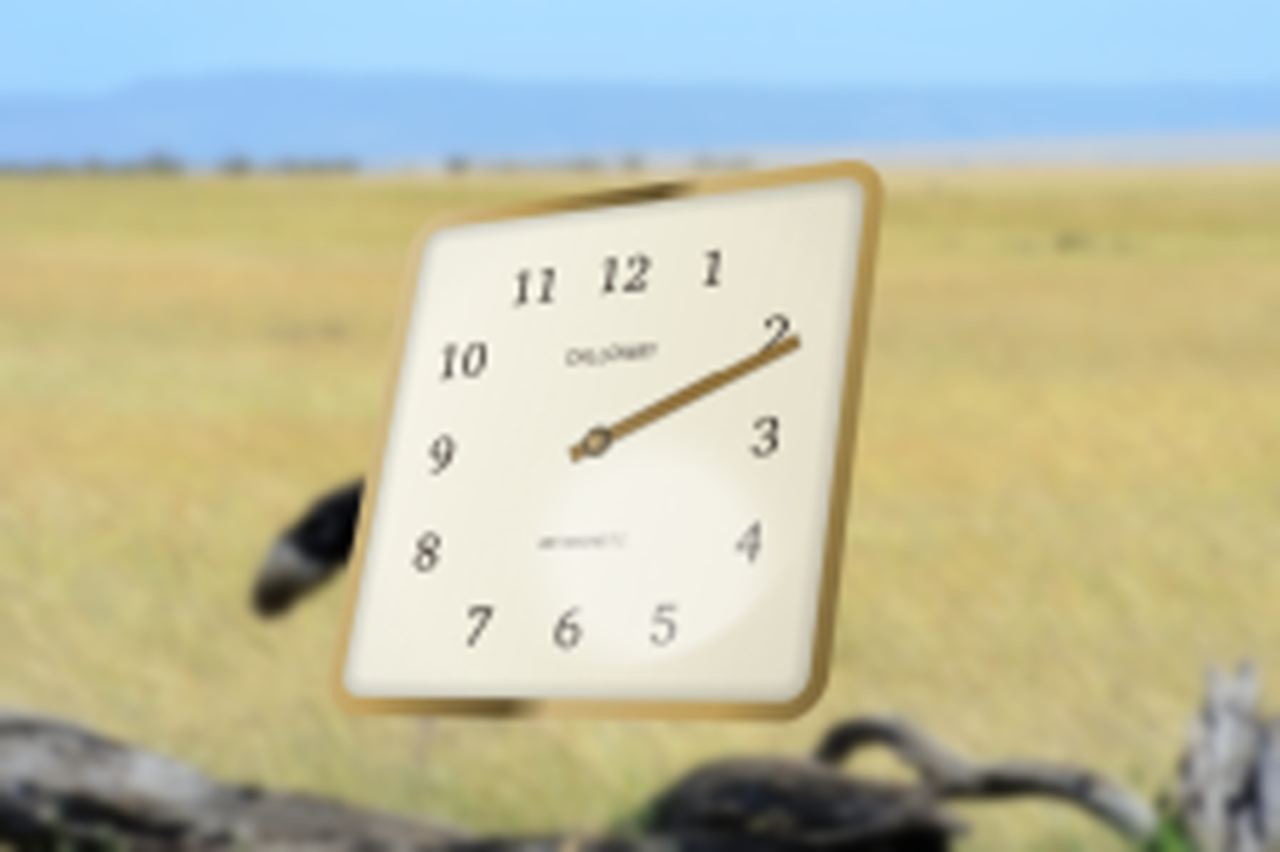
2:11
